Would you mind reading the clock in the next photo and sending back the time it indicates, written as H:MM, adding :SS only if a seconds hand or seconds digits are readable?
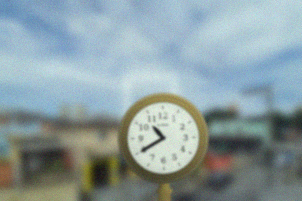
10:40
